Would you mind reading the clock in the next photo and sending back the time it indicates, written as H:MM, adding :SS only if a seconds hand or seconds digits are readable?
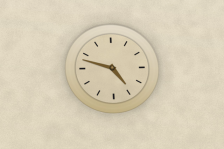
4:48
